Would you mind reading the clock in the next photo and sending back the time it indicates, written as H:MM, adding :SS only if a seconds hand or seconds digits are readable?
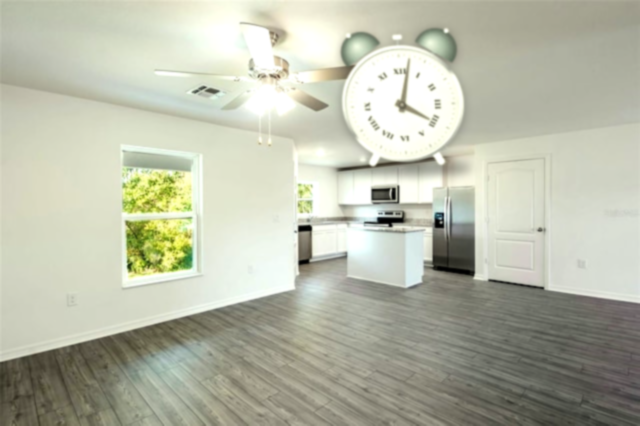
4:02
